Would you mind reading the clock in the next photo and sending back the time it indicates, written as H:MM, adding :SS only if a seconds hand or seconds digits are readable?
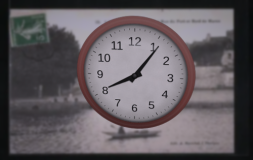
8:06
